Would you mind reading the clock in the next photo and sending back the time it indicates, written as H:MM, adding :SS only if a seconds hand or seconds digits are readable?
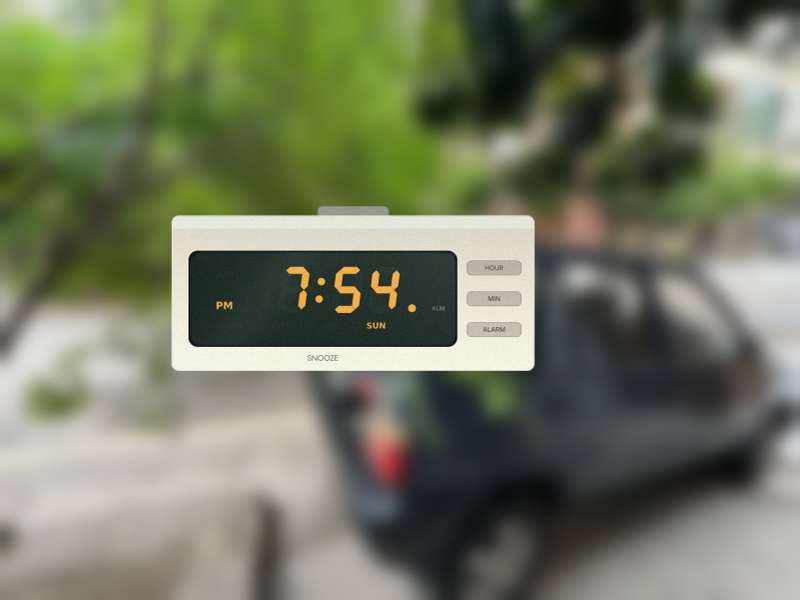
7:54
